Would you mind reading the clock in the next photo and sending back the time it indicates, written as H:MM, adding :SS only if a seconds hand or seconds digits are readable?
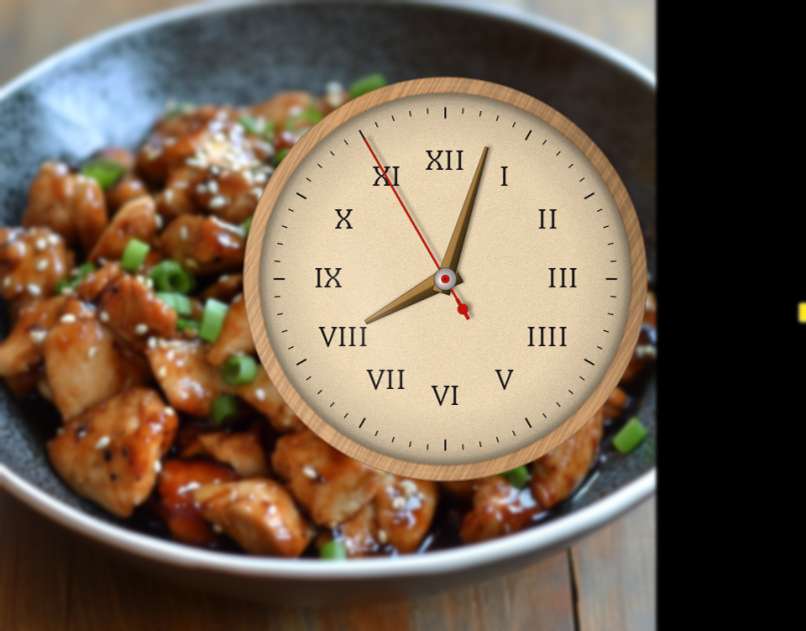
8:02:55
